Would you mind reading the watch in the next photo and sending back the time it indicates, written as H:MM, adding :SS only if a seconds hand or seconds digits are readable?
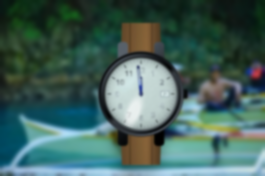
11:59
